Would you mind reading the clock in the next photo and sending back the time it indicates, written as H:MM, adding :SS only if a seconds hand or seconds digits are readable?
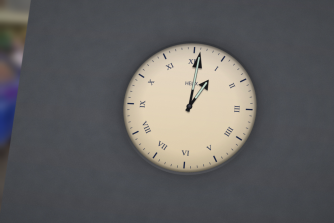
1:01
